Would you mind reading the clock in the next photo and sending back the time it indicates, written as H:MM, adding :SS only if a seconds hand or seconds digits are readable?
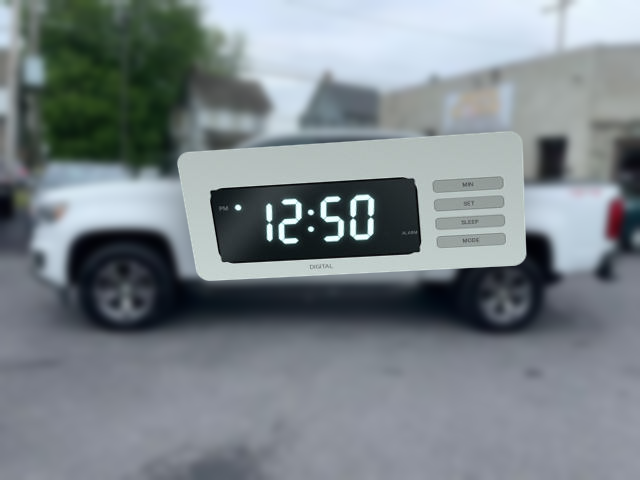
12:50
